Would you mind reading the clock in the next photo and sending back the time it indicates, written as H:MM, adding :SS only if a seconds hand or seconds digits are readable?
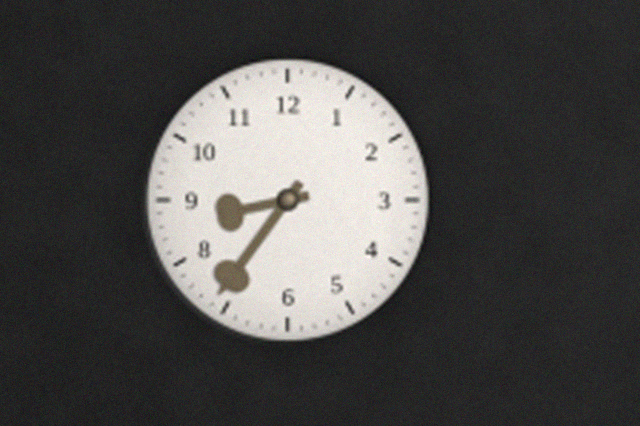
8:36
